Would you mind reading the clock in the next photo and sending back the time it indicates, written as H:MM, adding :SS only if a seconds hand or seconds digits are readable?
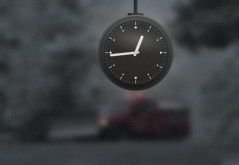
12:44
